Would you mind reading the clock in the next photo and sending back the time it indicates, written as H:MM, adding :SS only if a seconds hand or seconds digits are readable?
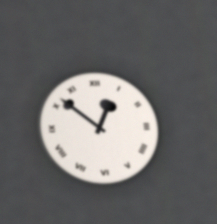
12:52
